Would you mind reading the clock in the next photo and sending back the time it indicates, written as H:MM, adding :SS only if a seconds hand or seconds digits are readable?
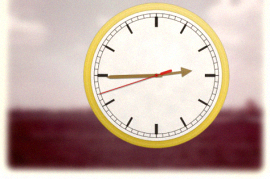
2:44:42
